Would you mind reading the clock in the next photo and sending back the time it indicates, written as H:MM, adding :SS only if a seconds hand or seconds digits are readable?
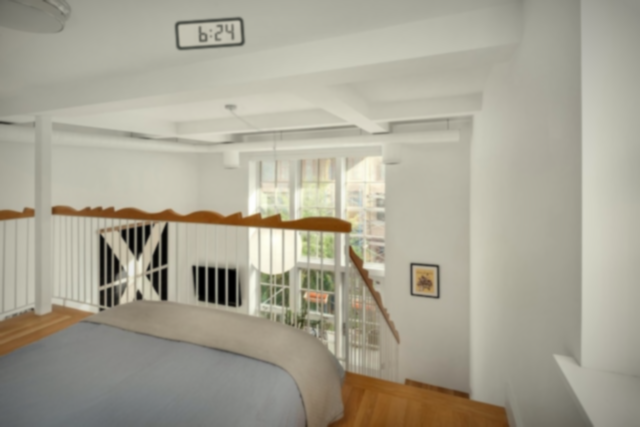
6:24
